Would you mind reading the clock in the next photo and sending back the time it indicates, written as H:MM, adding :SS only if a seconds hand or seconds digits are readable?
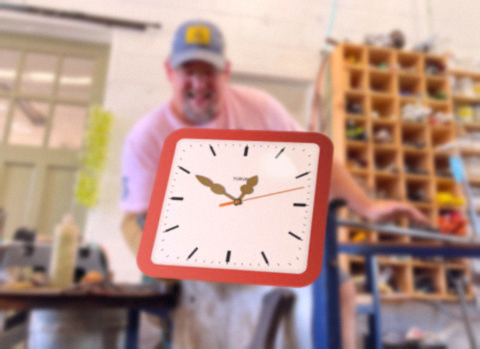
12:50:12
